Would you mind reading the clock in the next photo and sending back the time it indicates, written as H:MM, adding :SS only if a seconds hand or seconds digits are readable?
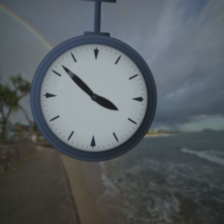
3:52
